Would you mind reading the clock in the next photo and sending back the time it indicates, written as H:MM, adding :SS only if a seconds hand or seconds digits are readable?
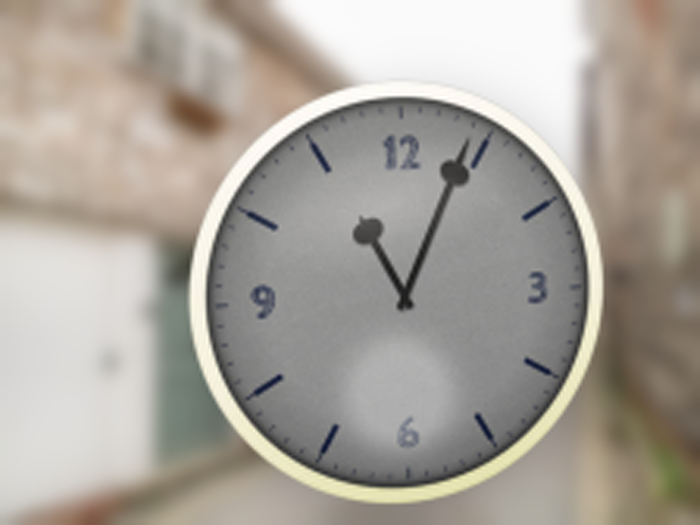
11:04
